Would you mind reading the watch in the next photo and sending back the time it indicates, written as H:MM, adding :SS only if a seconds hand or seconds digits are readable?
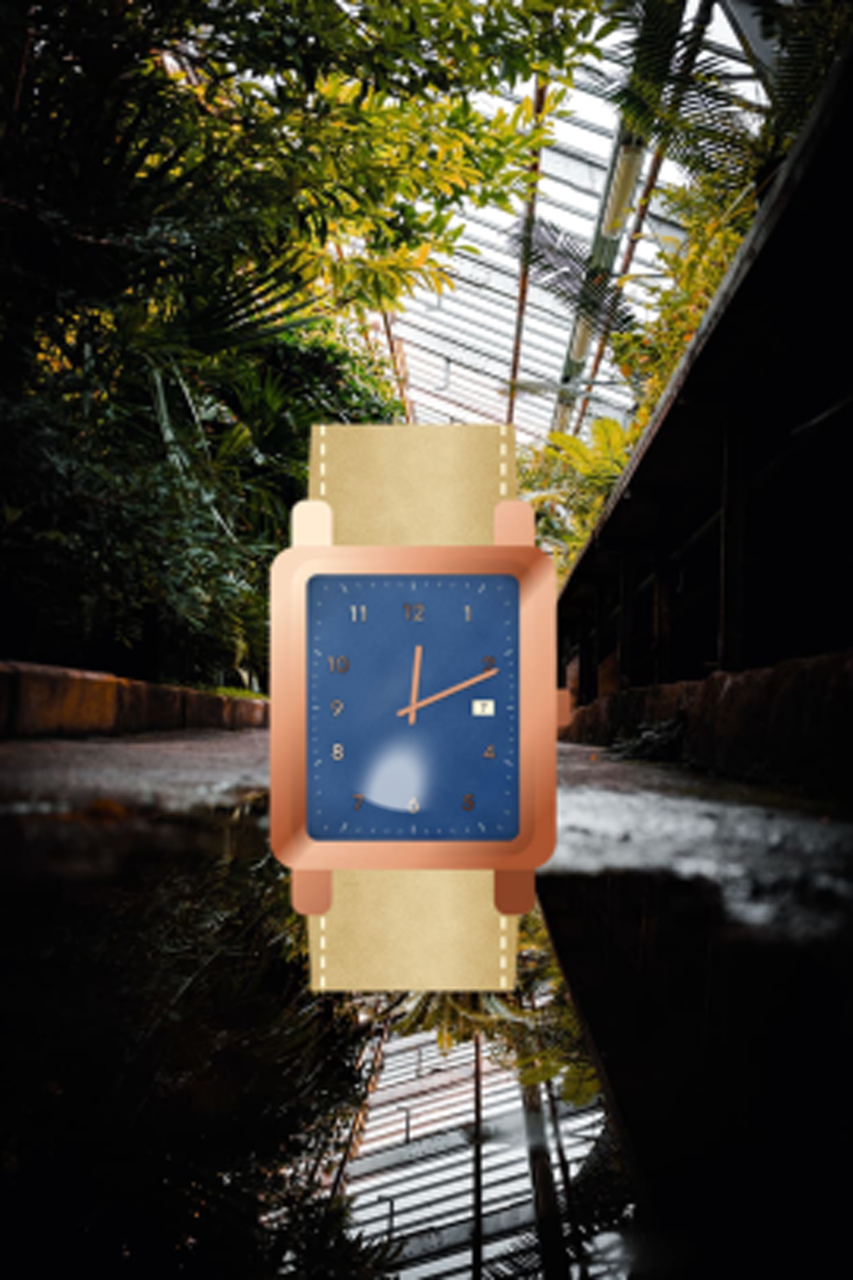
12:11
